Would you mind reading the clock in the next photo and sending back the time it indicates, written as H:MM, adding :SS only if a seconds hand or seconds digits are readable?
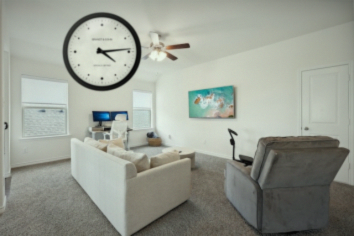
4:14
